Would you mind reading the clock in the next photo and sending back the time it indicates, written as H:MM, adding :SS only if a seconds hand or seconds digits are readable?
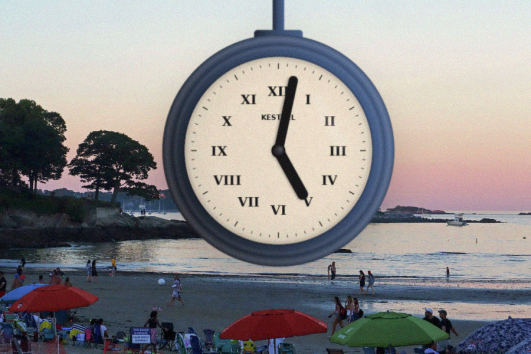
5:02
